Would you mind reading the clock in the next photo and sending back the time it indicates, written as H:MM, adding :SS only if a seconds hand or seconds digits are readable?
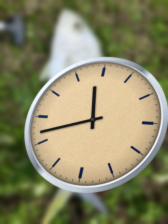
11:42
